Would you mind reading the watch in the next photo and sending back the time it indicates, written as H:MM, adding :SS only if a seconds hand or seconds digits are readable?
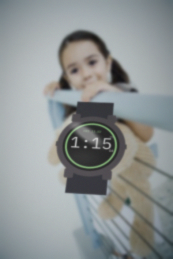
1:15
